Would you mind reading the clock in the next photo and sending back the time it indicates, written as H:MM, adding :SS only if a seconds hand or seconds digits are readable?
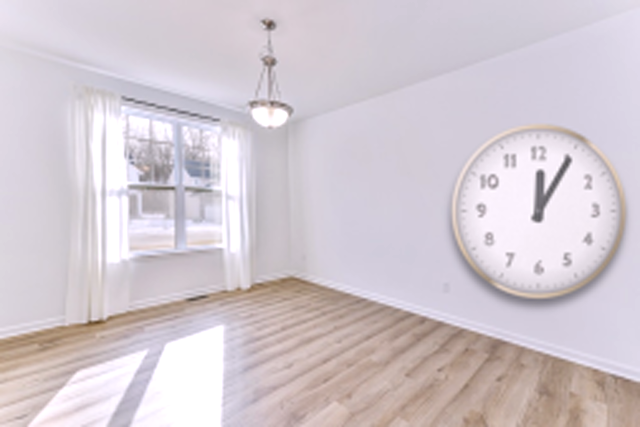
12:05
